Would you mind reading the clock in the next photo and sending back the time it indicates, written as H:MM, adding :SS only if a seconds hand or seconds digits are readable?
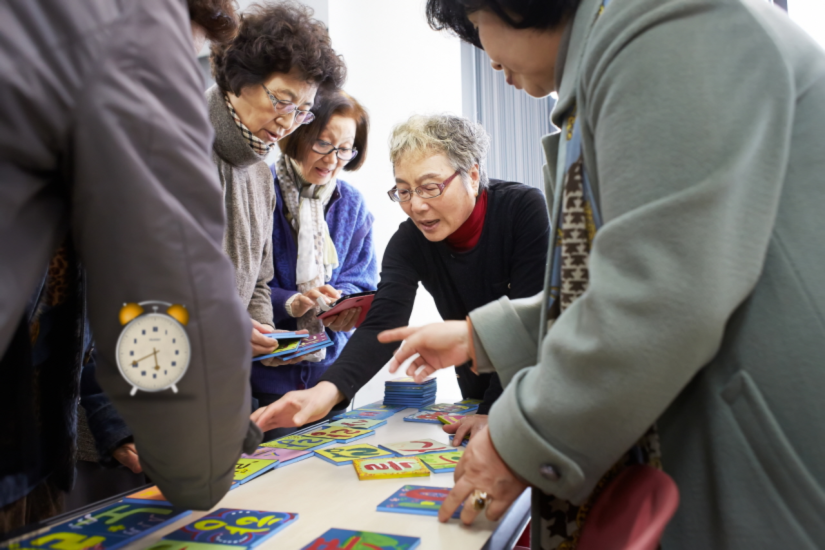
5:41
